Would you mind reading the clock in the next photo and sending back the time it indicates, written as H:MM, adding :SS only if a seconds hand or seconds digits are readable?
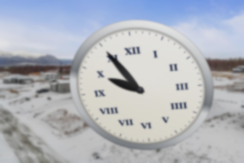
9:55
